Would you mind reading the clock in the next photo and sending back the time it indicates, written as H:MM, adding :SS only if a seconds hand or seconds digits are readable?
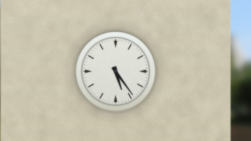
5:24
